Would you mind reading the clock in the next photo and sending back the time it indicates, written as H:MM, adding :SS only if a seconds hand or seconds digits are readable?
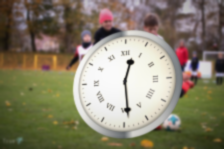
12:29
